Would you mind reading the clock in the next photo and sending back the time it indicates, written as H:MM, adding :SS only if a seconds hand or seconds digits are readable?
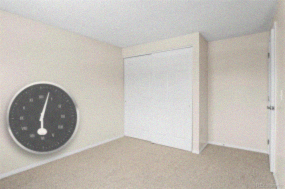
6:03
